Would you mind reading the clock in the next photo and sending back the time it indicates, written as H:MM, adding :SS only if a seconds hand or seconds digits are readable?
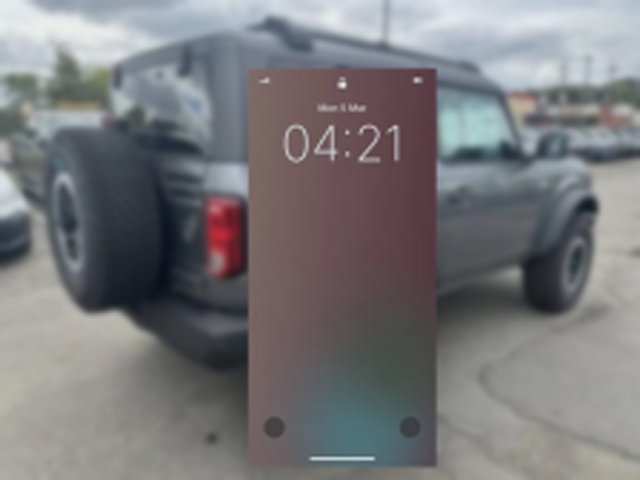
4:21
